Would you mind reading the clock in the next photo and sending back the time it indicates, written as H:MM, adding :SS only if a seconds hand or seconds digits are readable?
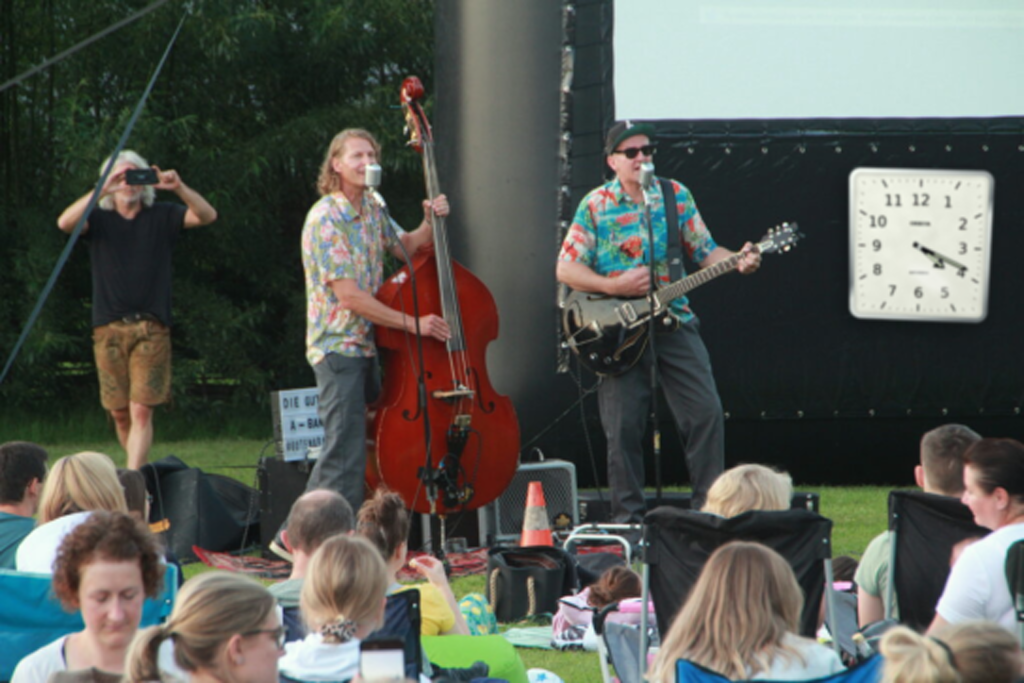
4:19
